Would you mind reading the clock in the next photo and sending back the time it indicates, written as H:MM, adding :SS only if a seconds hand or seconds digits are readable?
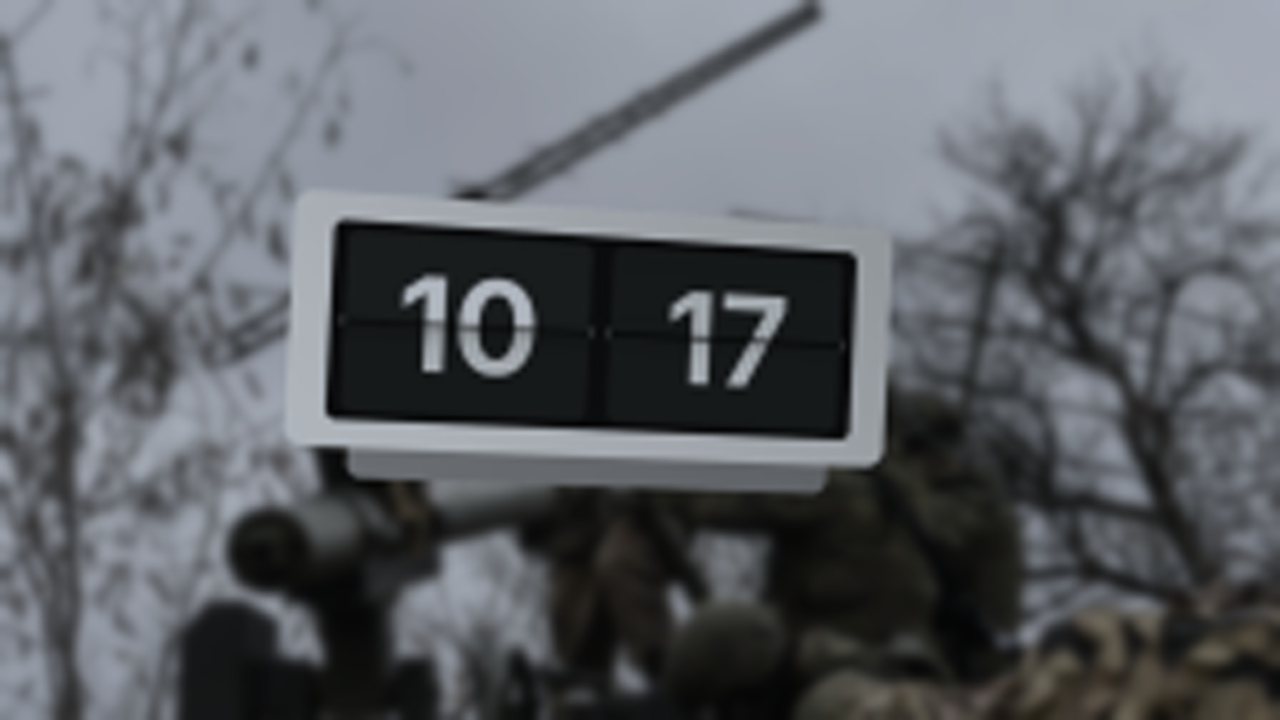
10:17
